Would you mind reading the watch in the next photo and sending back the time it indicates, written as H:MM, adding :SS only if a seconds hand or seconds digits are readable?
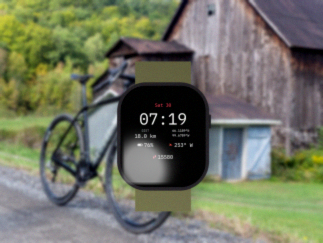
7:19
